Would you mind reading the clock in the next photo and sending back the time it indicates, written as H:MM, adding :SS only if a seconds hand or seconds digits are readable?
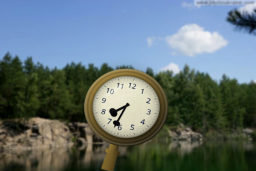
7:32
